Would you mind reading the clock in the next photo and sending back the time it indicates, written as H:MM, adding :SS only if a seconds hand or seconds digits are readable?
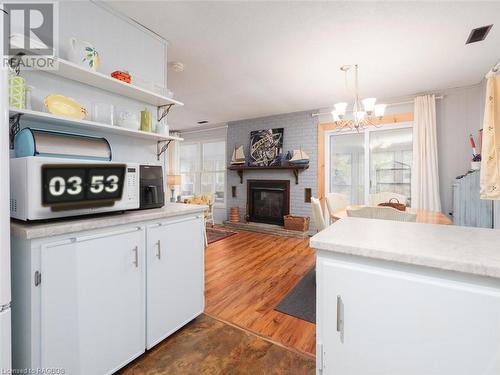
3:53
